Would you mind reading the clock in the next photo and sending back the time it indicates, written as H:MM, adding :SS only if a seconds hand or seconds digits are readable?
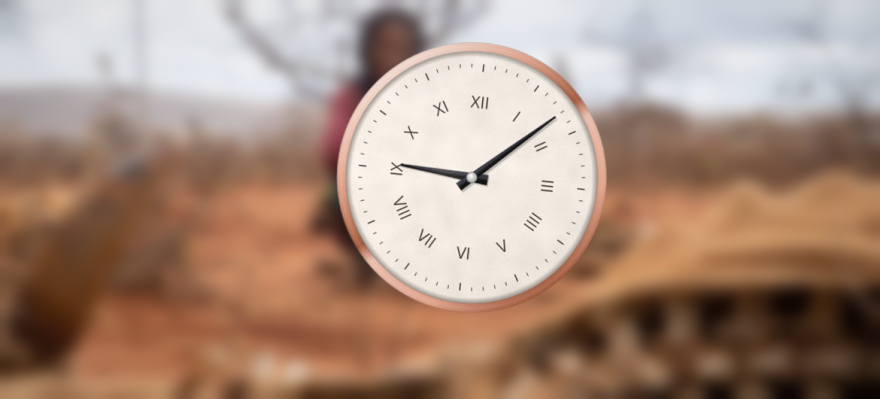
9:08
